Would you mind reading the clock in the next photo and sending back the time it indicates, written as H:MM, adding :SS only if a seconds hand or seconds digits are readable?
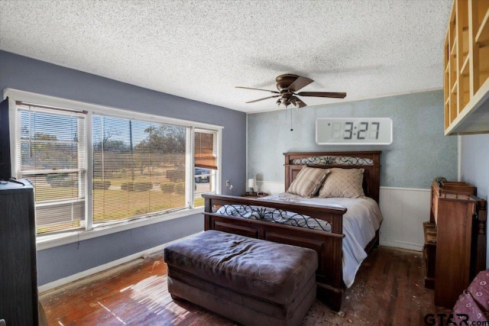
3:27
